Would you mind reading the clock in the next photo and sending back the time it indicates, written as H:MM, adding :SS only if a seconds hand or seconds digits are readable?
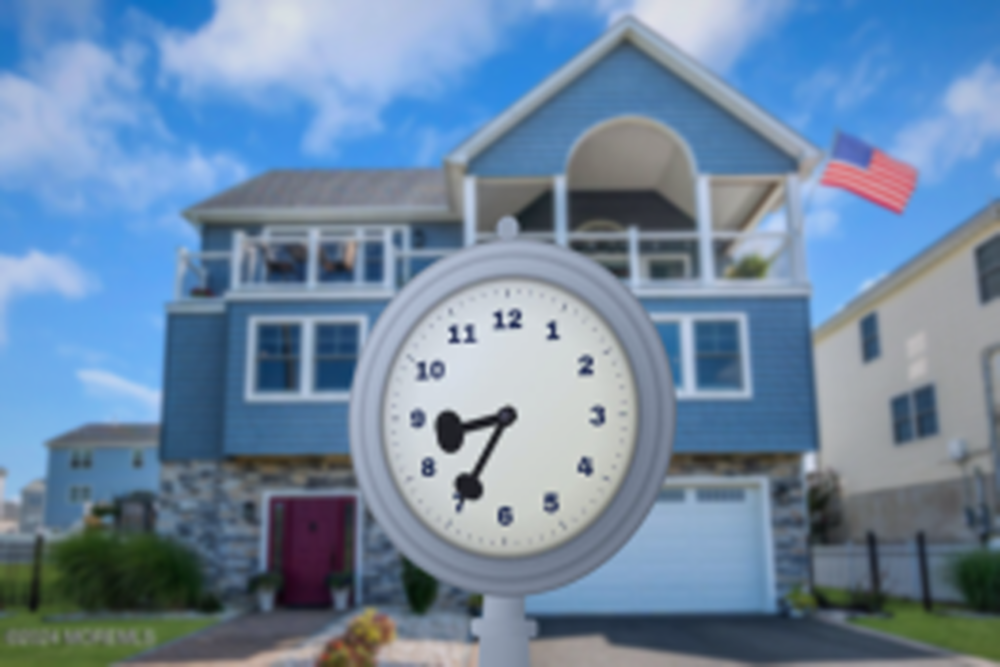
8:35
